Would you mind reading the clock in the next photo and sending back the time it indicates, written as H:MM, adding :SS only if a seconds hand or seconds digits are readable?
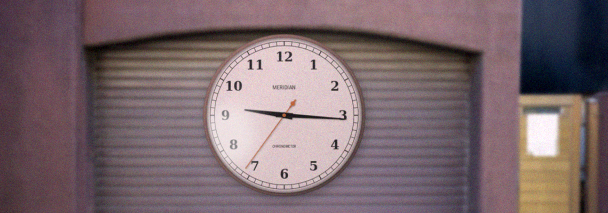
9:15:36
